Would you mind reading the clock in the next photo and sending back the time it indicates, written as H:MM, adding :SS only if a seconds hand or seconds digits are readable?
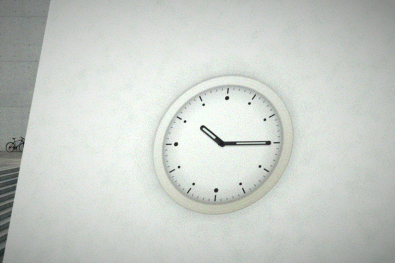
10:15
